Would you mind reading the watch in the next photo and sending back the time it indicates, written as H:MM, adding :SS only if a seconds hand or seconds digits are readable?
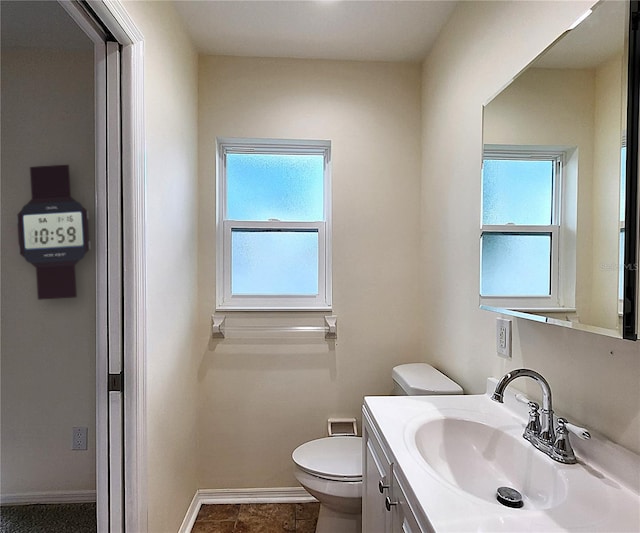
10:59
